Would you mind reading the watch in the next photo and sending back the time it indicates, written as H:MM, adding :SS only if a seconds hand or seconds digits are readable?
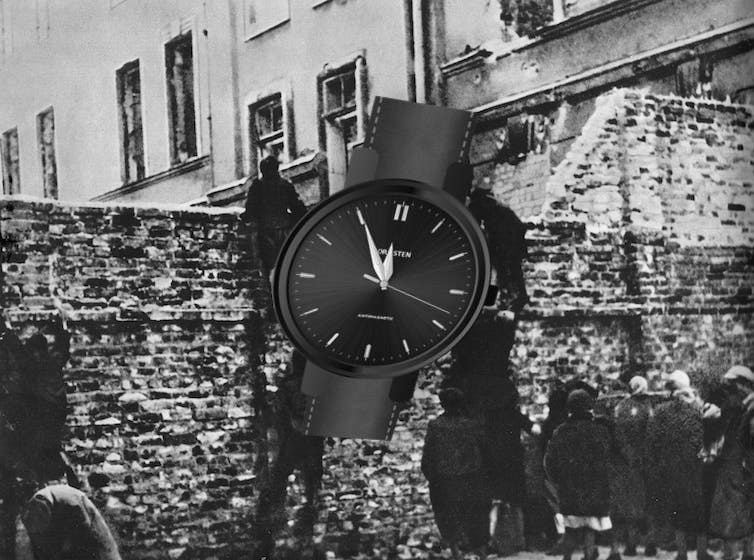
11:55:18
